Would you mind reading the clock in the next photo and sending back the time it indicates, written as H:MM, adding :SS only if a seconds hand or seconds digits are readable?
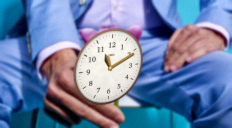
11:11
